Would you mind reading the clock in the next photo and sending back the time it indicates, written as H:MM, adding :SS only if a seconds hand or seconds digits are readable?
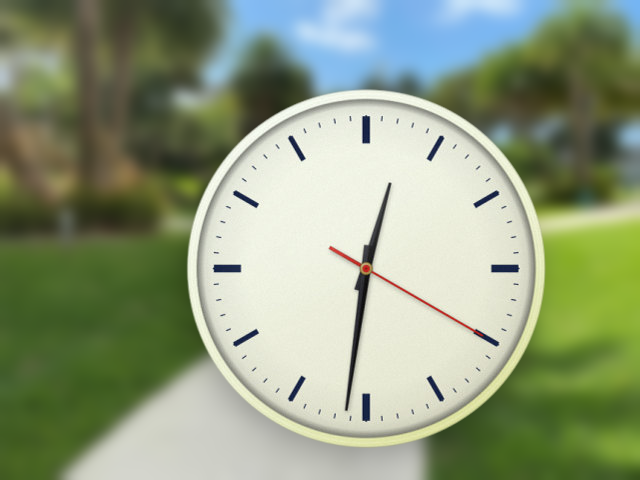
12:31:20
